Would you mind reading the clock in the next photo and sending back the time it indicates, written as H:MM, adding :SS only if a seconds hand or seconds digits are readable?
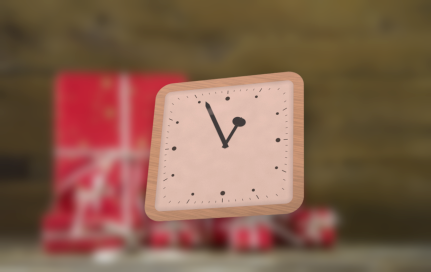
12:56
